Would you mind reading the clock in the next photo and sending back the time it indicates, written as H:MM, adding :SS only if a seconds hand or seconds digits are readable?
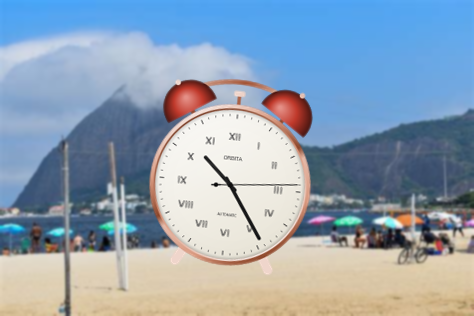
10:24:14
